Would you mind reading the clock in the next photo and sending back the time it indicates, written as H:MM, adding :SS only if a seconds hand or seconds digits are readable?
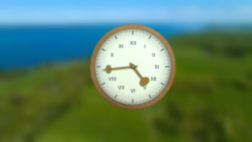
4:44
